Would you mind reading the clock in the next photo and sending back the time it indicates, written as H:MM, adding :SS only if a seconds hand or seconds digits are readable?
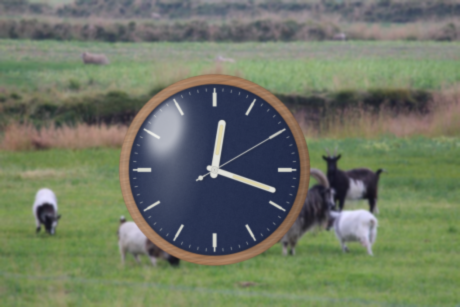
12:18:10
